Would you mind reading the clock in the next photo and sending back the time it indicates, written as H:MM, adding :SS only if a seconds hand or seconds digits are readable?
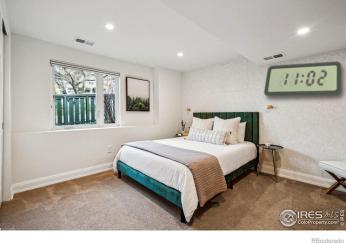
11:02
